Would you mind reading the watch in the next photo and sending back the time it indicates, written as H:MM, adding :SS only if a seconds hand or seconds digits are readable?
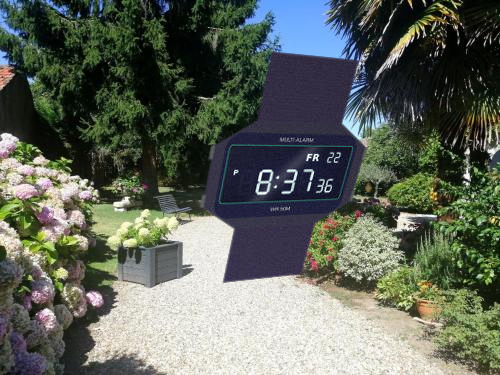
8:37:36
